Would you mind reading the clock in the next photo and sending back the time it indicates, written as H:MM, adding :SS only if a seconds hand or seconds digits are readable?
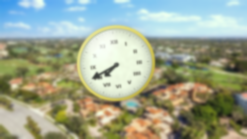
7:41
